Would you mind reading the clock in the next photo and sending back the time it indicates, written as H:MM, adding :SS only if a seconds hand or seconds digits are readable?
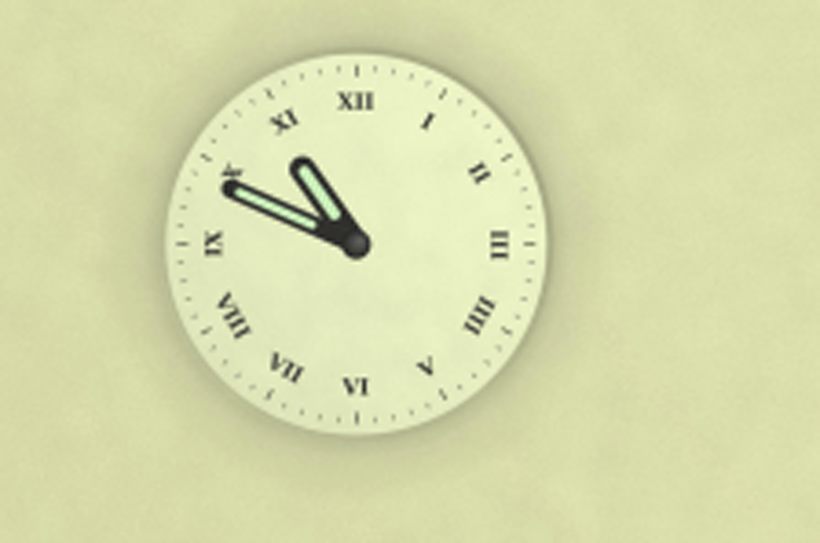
10:49
